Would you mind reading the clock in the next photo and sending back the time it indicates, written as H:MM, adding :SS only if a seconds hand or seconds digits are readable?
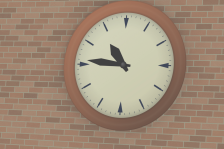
10:46
